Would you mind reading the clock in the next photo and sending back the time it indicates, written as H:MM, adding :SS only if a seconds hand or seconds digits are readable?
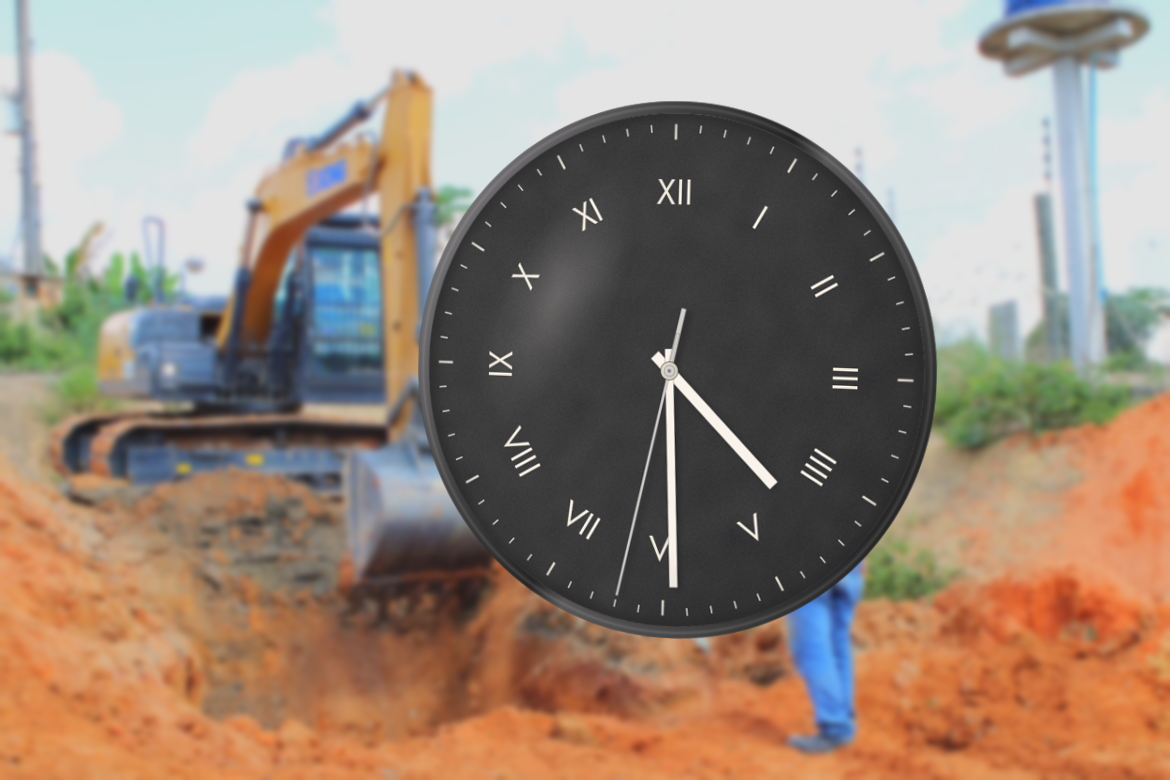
4:29:32
